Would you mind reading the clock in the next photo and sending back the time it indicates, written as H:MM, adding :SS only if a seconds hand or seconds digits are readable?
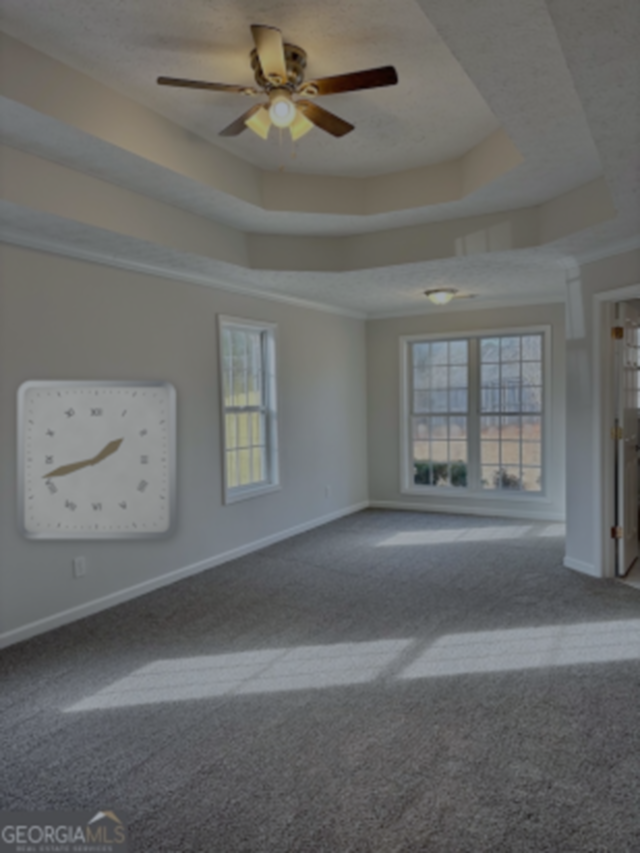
1:42
